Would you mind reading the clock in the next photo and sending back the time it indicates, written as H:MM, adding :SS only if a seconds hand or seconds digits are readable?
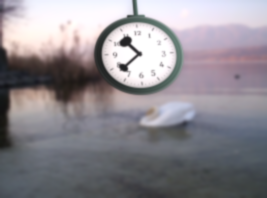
10:38
